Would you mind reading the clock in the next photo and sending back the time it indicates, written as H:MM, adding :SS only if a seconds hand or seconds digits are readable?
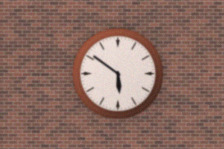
5:51
